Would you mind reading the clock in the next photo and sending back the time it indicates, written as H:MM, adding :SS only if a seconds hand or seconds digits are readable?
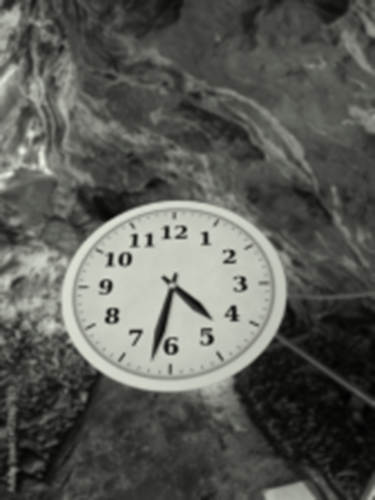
4:32
